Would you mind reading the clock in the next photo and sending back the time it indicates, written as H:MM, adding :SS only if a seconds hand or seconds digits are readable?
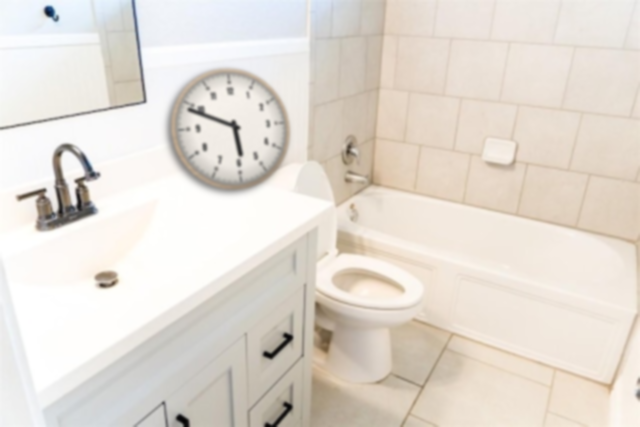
5:49
